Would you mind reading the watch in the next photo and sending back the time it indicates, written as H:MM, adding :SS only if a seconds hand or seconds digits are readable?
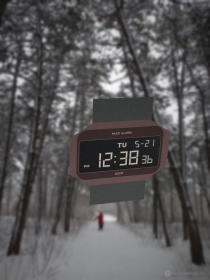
12:38:36
